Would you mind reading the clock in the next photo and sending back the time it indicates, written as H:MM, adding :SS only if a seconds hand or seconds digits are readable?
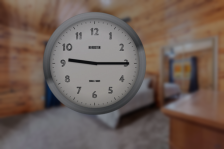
9:15
